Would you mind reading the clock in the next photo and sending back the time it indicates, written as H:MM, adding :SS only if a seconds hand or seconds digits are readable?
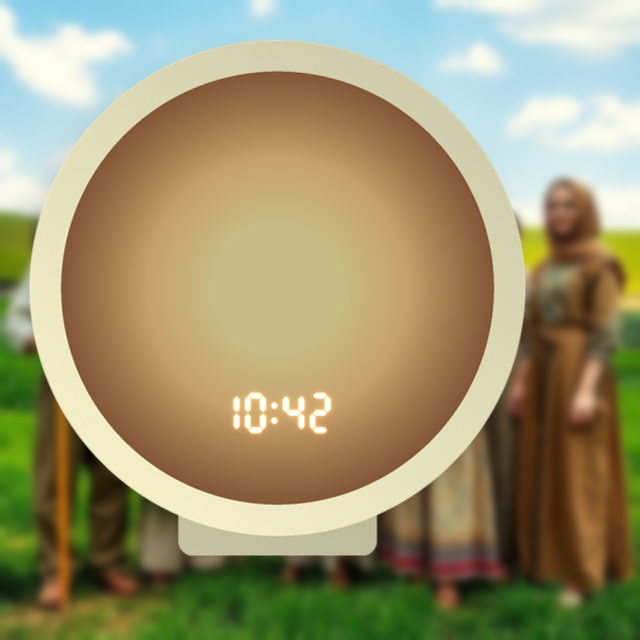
10:42
